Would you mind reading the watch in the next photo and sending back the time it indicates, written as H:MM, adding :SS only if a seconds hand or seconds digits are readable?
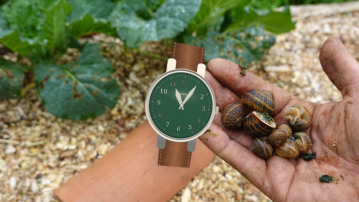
11:05
